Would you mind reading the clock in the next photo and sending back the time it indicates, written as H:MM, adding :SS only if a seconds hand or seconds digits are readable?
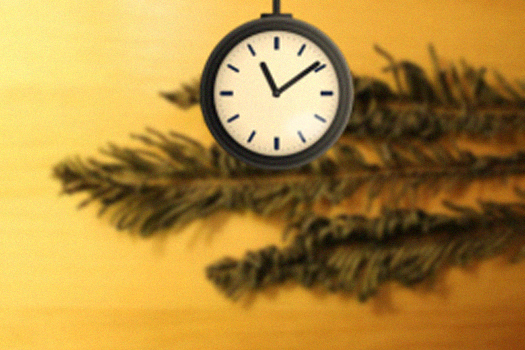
11:09
